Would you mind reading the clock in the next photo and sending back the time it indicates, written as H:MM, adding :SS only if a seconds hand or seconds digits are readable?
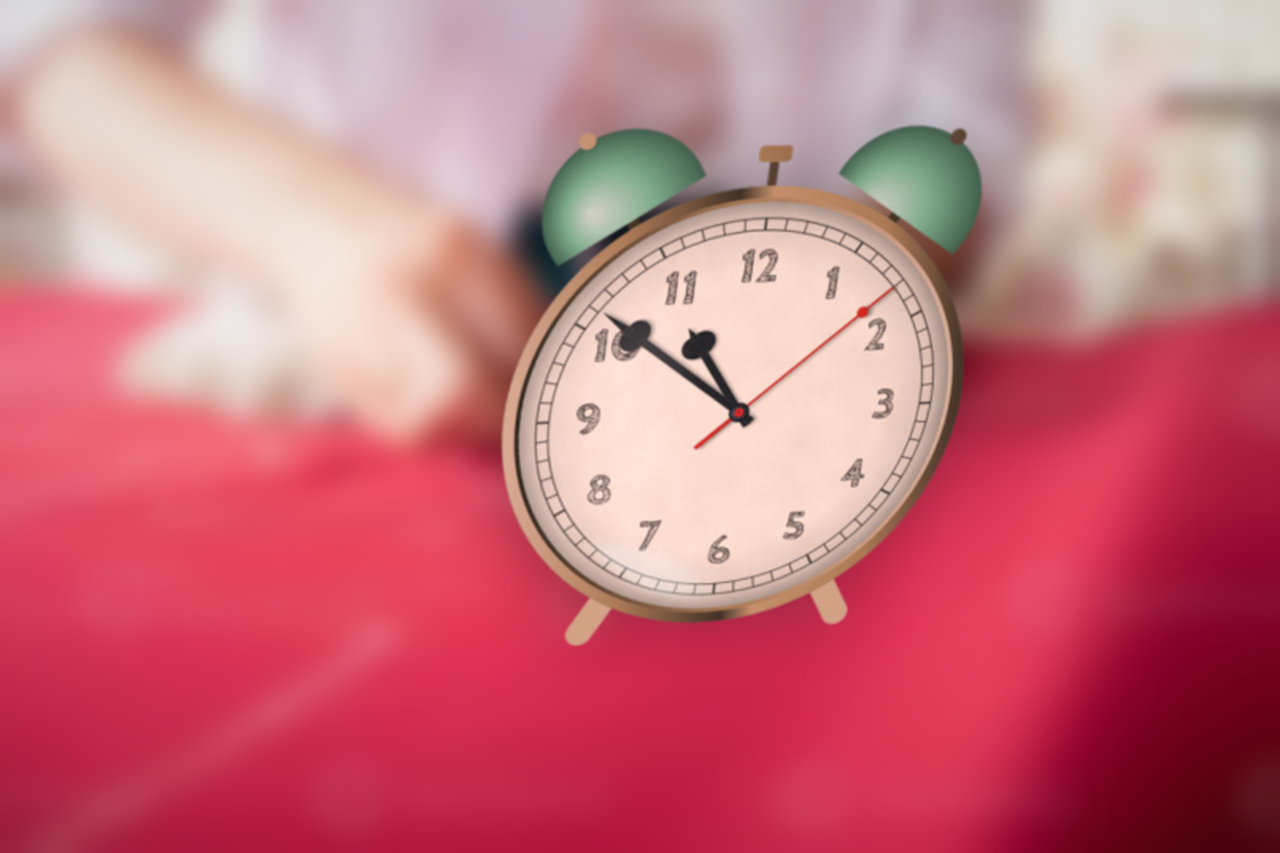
10:51:08
